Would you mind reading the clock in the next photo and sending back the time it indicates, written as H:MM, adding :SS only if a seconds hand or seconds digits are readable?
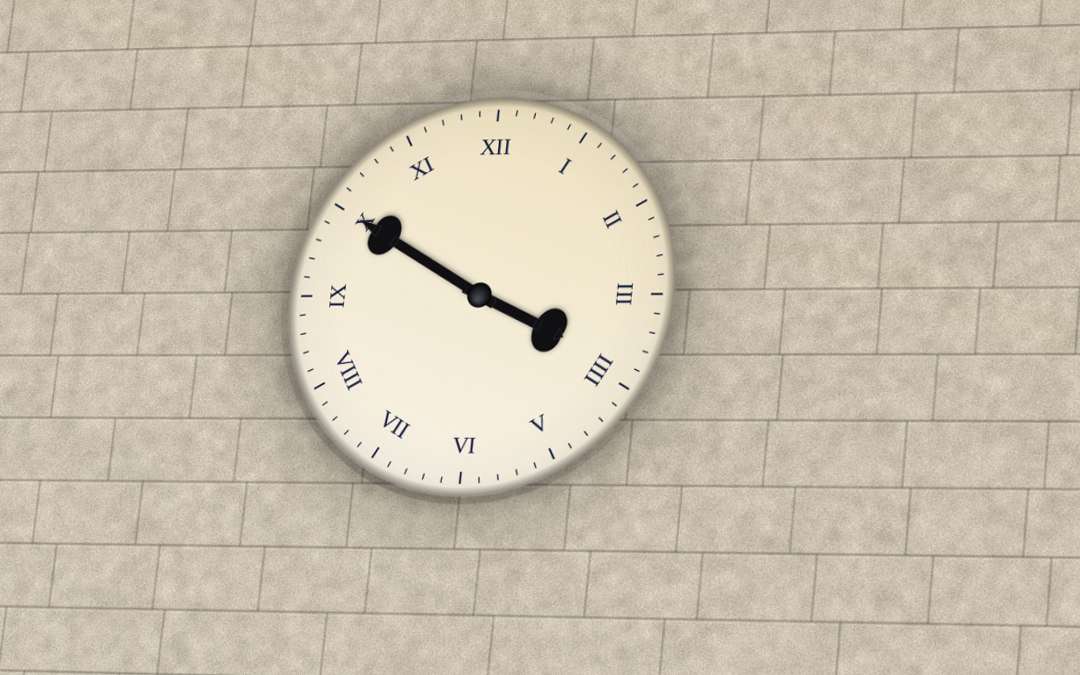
3:50
